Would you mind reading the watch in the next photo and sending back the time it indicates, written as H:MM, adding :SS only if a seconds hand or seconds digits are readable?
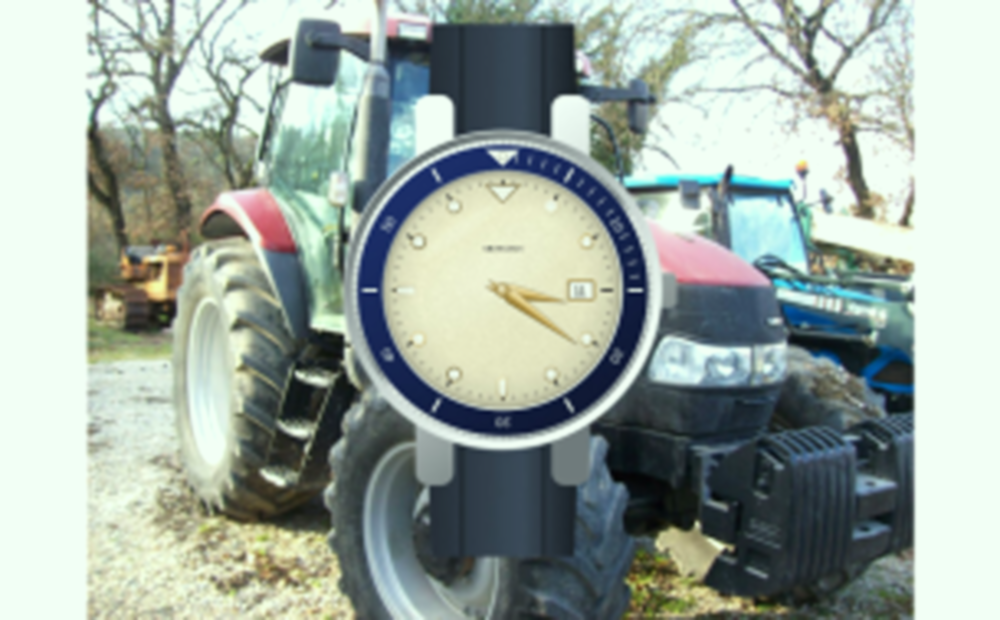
3:21
